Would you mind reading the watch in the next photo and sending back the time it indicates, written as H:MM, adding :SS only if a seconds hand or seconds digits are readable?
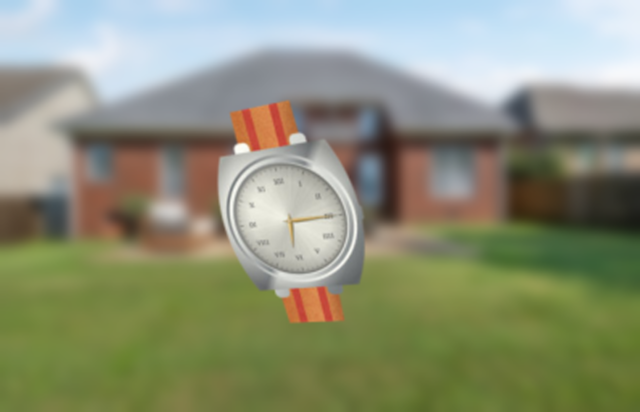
6:15
